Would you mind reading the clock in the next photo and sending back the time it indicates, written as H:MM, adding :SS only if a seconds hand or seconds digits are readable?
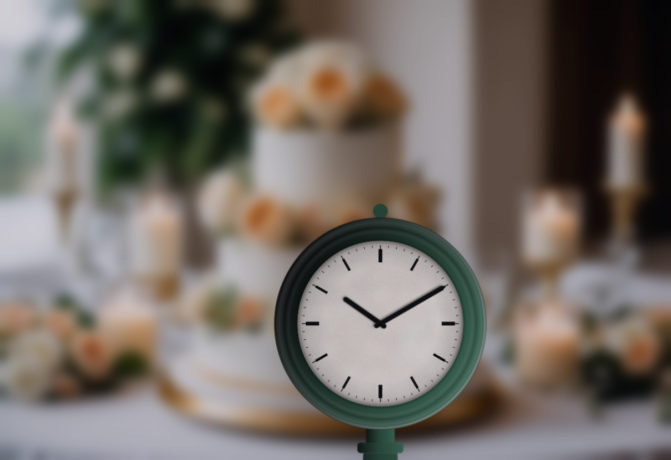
10:10
